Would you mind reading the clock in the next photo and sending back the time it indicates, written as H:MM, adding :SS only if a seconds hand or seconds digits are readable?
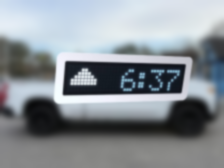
6:37
